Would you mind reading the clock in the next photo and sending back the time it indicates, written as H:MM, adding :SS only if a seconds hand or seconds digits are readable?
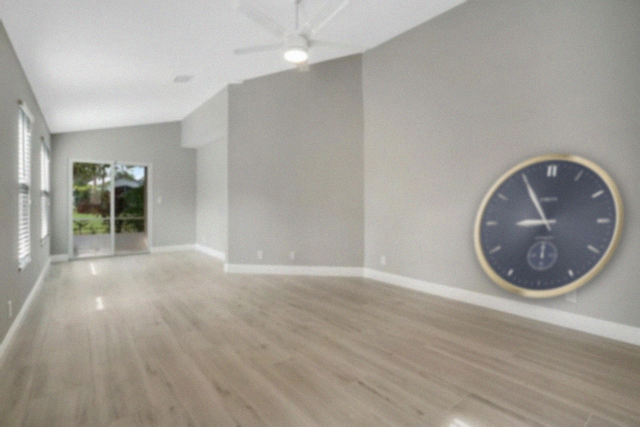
8:55
